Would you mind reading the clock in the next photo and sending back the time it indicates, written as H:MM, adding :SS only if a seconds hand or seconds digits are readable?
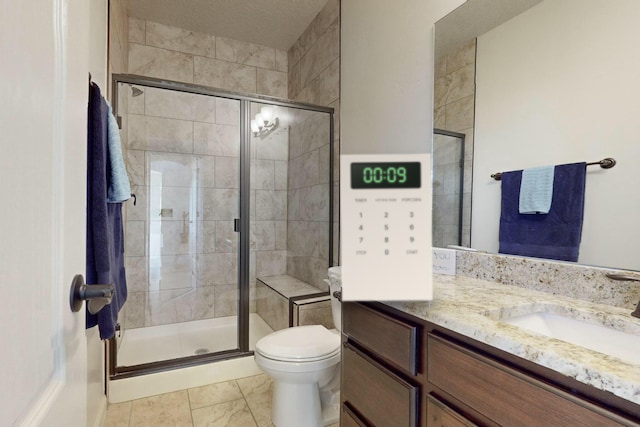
0:09
